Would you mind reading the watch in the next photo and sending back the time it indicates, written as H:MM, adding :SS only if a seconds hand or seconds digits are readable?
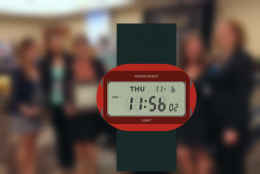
11:56:02
